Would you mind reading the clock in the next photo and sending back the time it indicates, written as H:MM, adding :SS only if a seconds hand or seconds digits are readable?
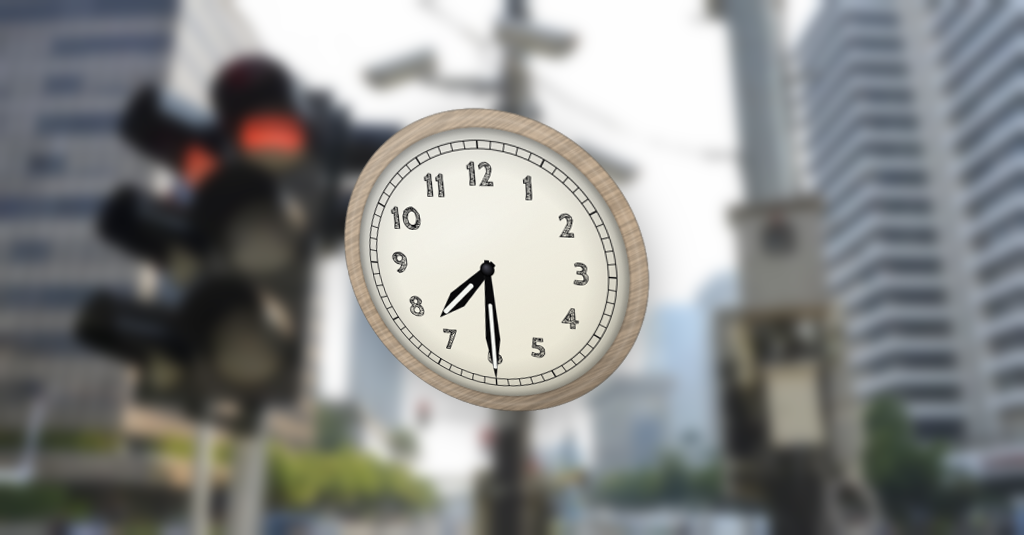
7:30
